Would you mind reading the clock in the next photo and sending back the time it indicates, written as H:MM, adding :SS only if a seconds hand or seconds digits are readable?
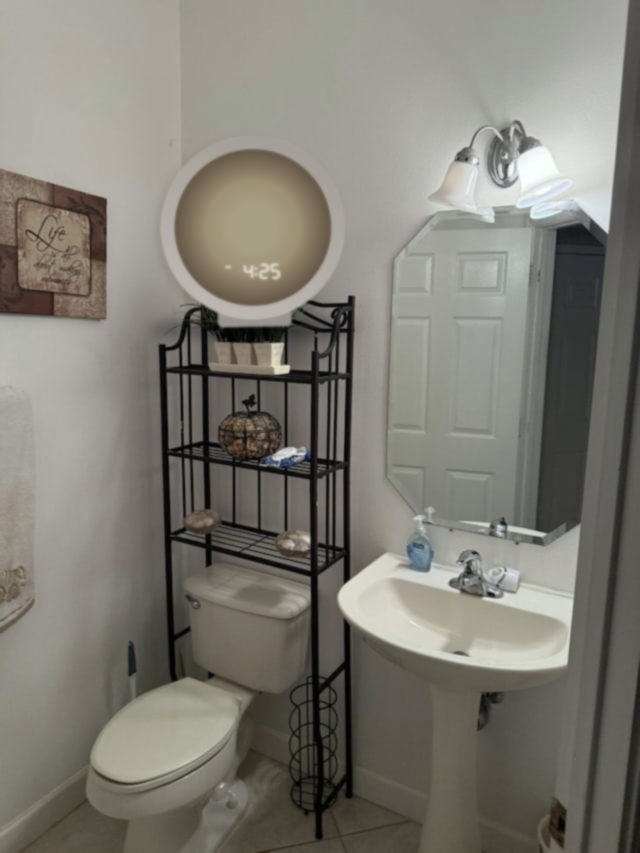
4:25
